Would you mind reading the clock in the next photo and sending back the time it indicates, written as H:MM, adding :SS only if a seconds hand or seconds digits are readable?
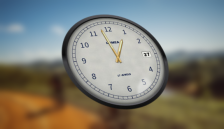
12:58
